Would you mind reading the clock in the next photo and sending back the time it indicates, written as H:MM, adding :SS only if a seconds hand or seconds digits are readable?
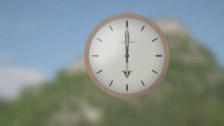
6:00
